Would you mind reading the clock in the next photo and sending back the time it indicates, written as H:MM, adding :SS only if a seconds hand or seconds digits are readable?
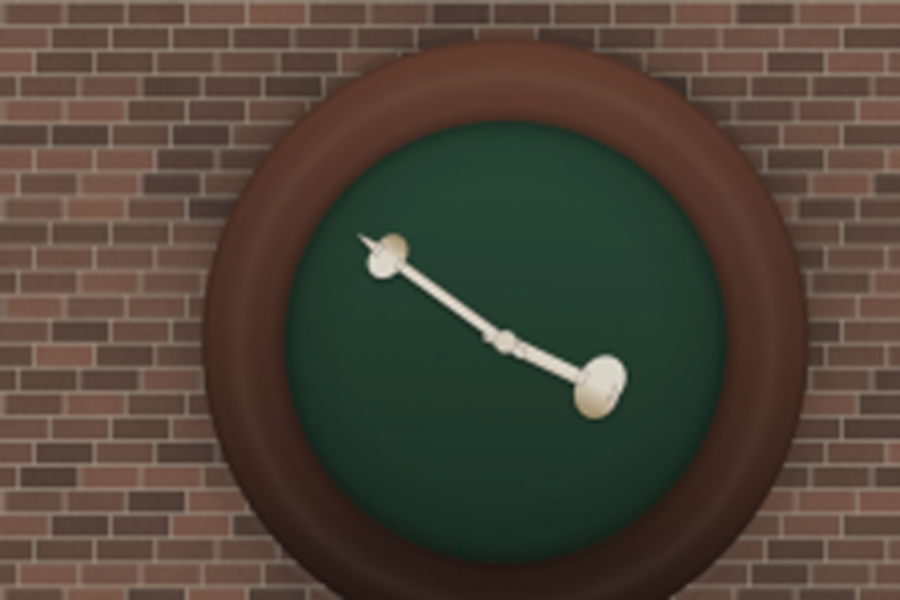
3:51
